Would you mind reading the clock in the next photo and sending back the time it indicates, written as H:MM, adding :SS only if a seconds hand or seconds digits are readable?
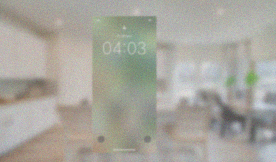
4:03
